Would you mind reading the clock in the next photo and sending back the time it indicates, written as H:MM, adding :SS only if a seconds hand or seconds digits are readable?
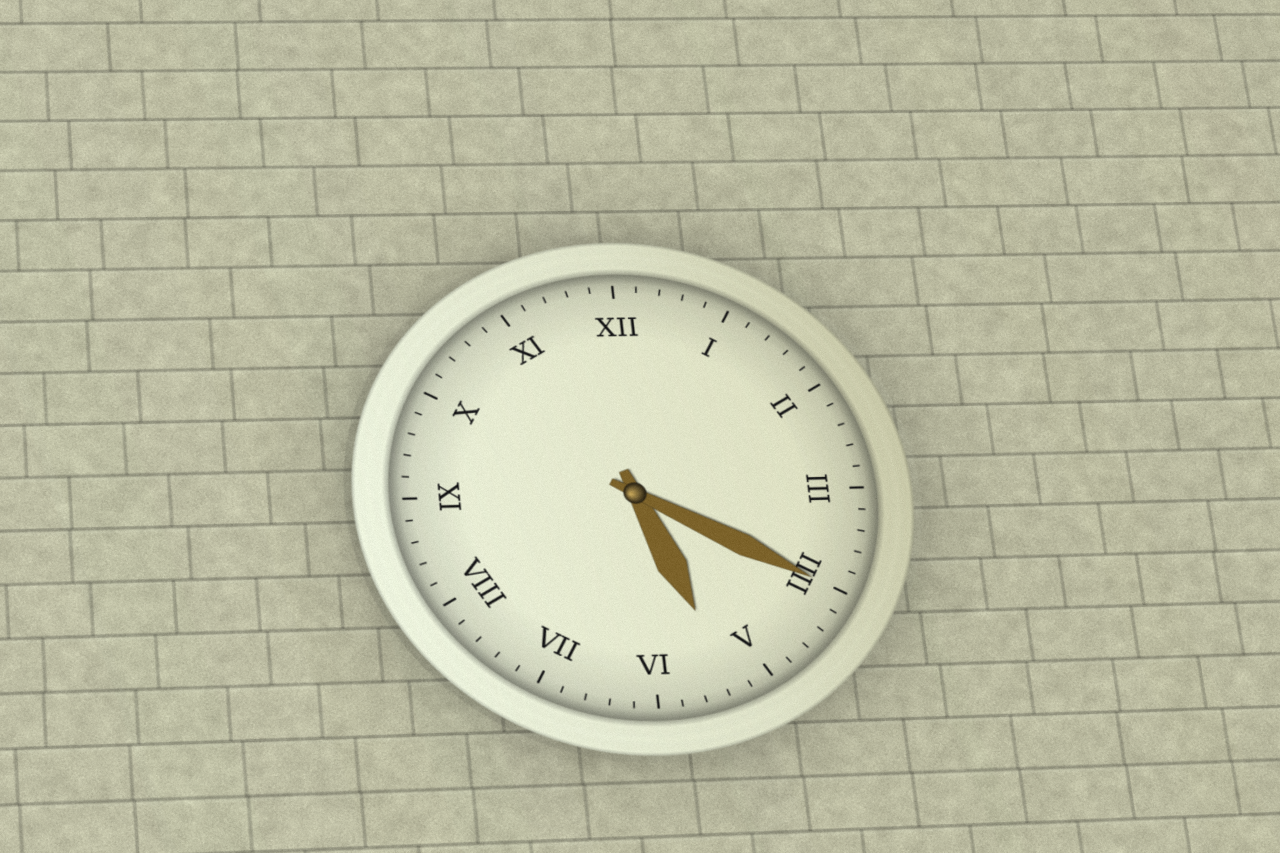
5:20
